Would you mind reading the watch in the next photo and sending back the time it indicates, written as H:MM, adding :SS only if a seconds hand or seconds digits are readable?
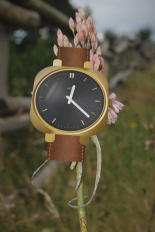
12:22
